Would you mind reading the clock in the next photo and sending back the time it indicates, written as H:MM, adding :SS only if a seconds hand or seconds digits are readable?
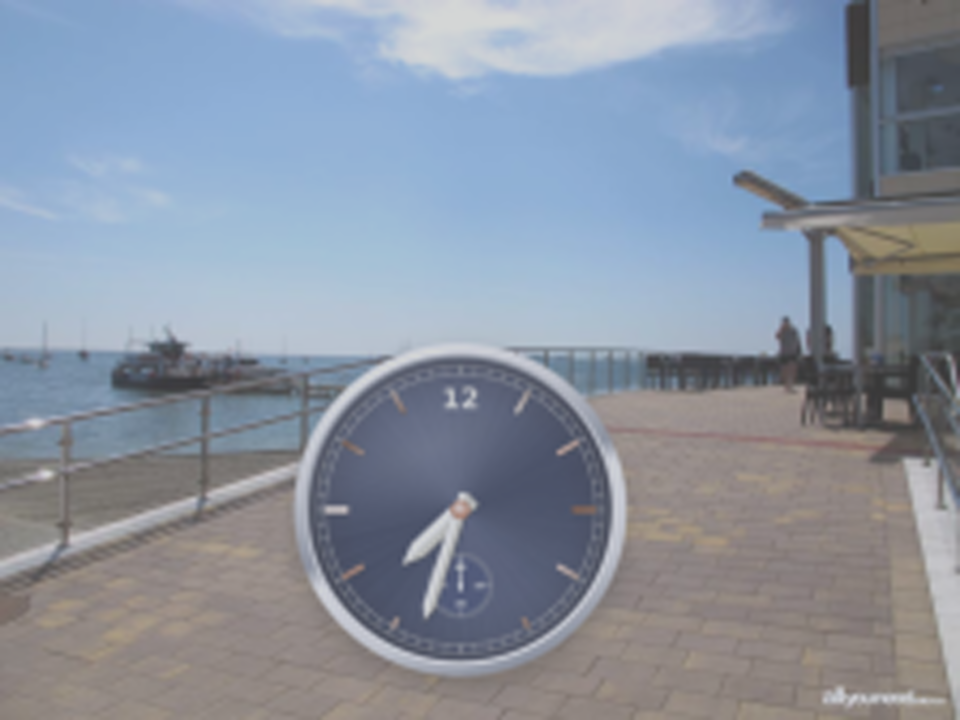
7:33
